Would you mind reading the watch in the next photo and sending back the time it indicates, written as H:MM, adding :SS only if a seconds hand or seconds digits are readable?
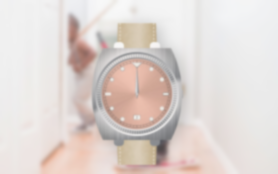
12:00
